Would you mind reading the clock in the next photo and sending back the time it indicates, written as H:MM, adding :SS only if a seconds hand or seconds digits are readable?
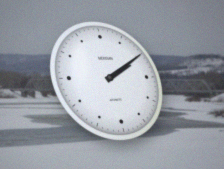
2:10
